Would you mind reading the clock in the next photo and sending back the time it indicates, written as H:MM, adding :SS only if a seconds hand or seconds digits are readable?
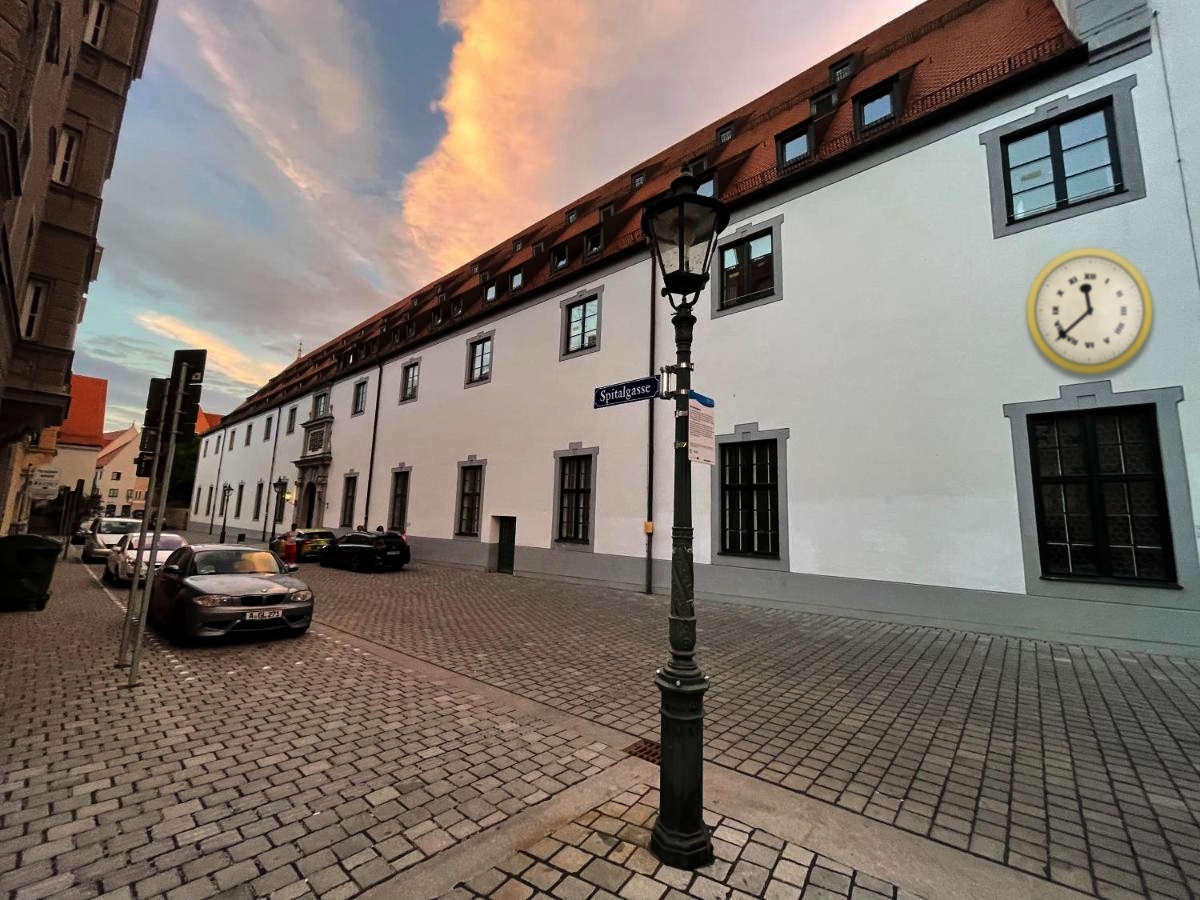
11:38
